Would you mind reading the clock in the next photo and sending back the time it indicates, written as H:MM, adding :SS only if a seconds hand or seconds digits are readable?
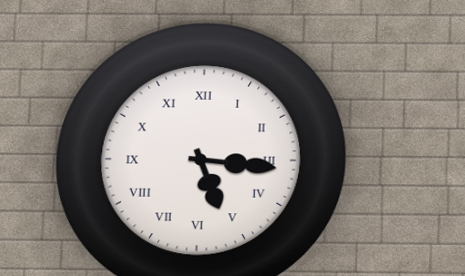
5:16
